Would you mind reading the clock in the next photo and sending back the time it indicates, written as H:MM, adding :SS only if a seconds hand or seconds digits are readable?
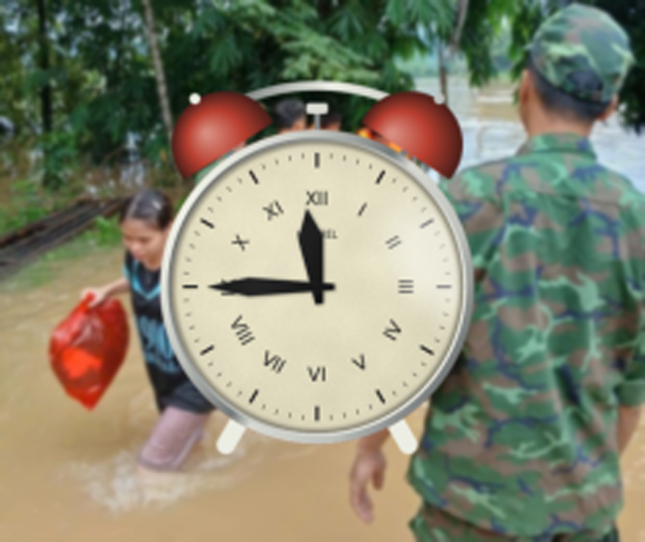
11:45
